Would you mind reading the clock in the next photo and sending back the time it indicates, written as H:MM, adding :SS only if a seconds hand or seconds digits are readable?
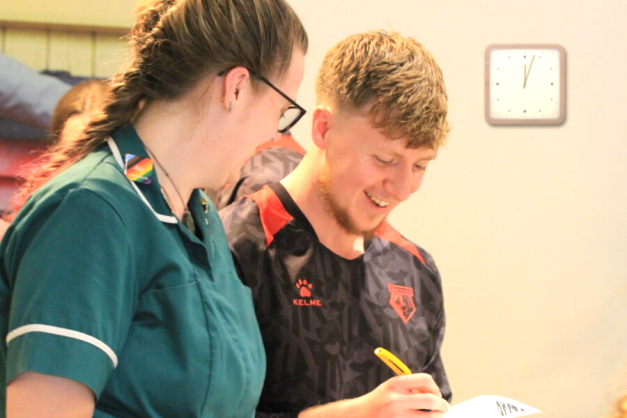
12:03
